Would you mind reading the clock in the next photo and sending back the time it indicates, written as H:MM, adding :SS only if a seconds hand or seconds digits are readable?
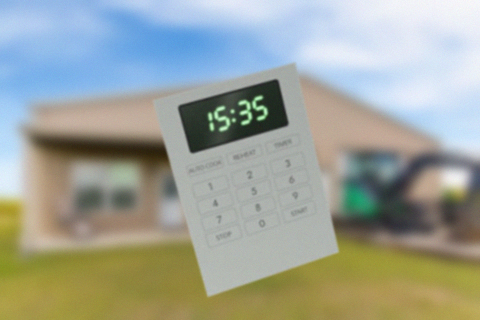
15:35
